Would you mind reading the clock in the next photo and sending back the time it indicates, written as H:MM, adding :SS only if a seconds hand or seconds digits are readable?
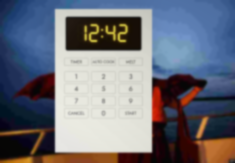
12:42
